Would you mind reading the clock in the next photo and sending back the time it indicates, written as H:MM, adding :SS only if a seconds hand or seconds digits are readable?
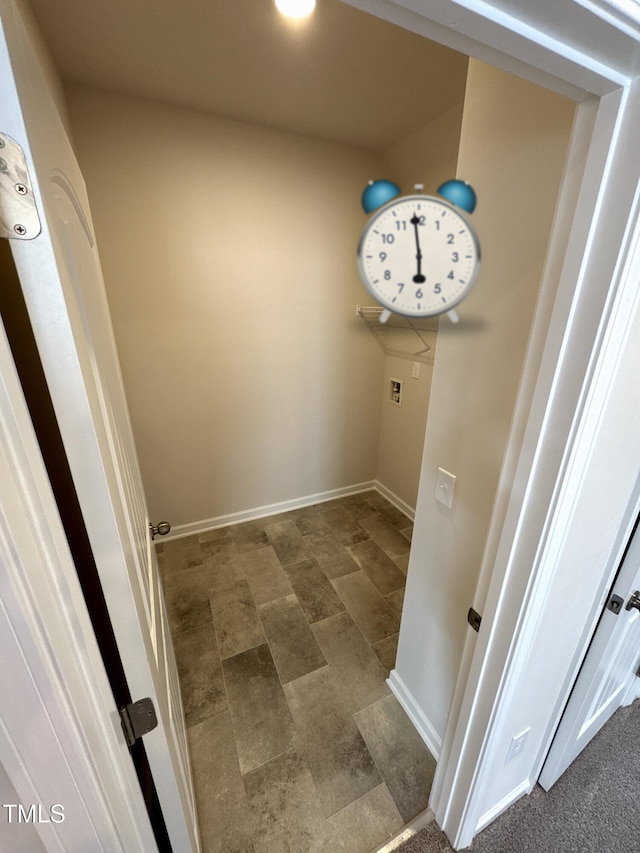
5:59
